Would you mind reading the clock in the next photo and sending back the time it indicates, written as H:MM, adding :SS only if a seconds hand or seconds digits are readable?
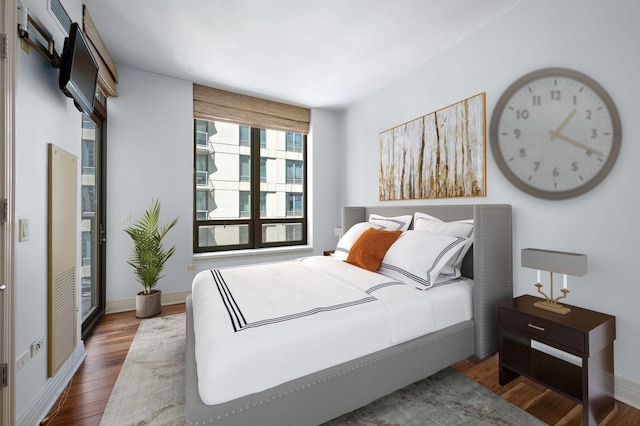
1:19
